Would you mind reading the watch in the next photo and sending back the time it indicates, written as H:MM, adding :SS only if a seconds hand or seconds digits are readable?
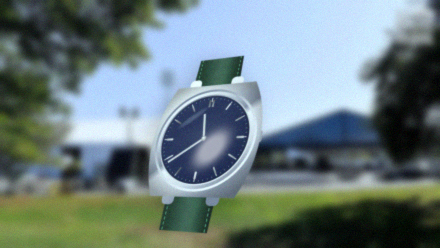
11:39
